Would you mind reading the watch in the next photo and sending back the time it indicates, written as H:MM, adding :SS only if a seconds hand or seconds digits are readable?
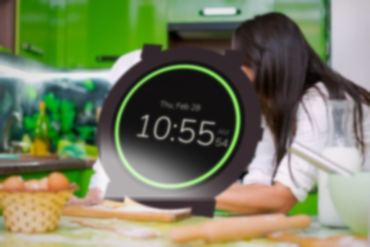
10:55
